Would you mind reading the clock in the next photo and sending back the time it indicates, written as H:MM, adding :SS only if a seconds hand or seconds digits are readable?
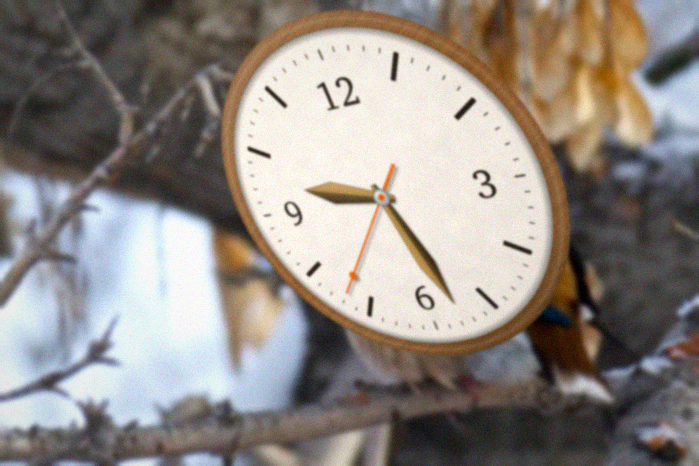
9:27:37
